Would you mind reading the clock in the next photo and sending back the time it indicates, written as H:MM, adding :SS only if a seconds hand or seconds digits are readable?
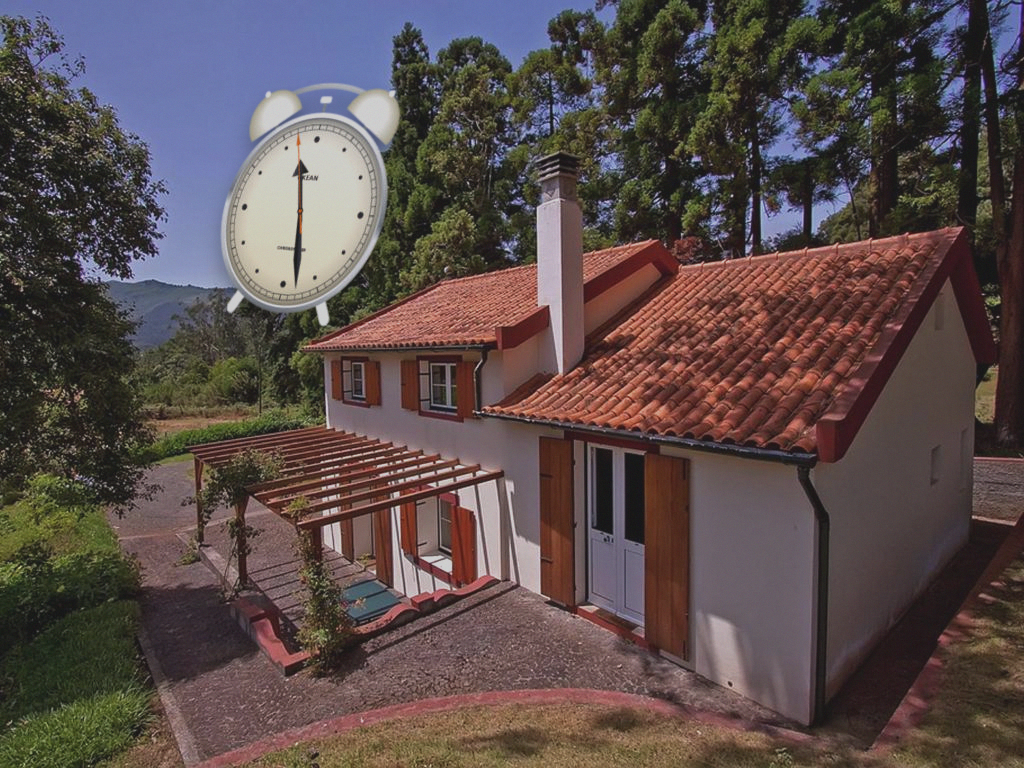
11:27:57
